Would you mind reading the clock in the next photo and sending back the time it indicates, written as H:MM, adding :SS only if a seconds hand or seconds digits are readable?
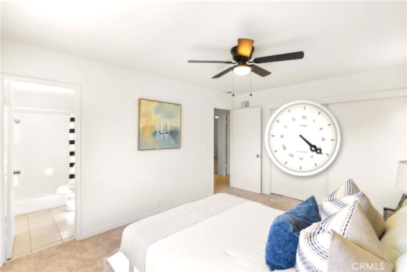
4:21
